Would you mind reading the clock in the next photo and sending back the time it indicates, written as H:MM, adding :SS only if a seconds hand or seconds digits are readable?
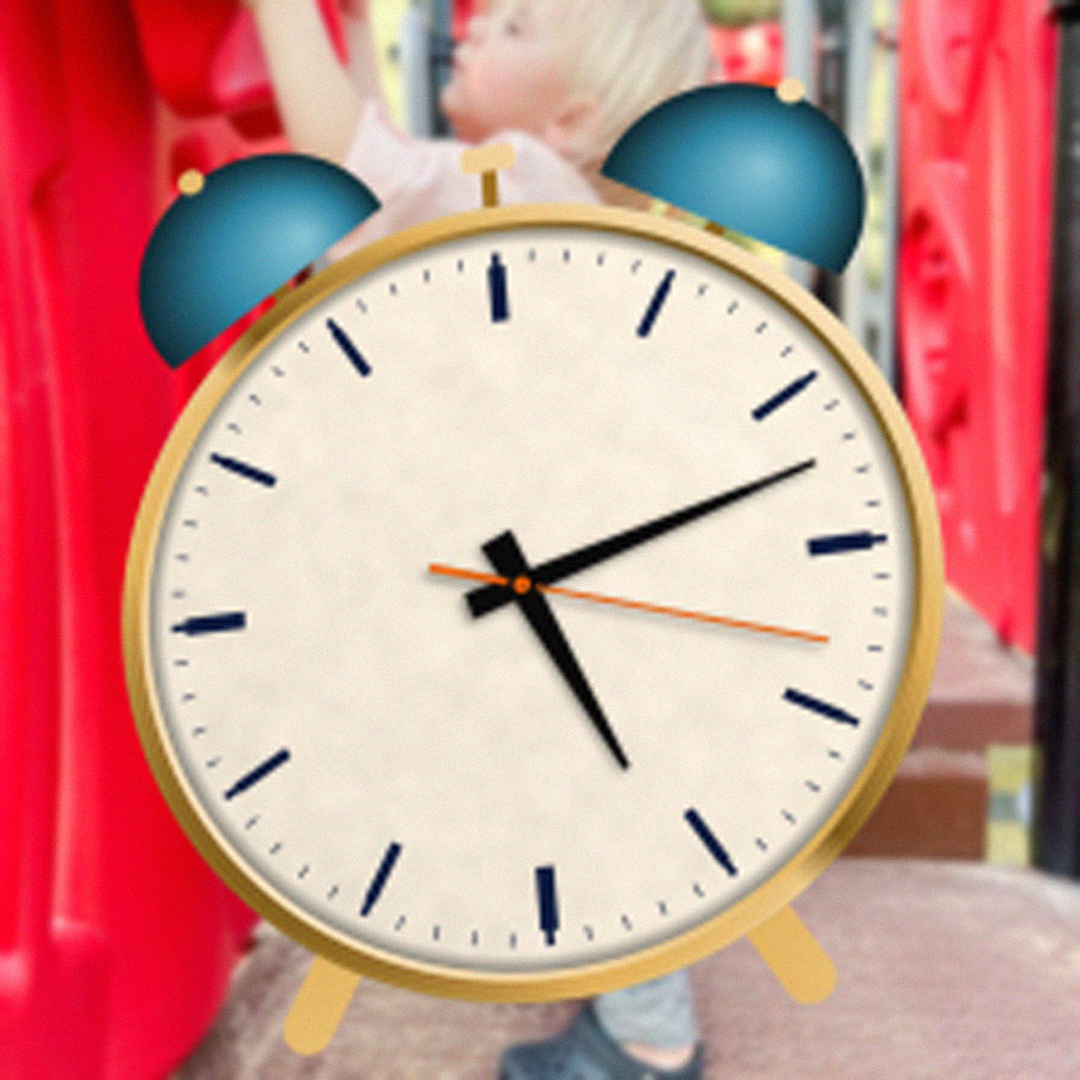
5:12:18
